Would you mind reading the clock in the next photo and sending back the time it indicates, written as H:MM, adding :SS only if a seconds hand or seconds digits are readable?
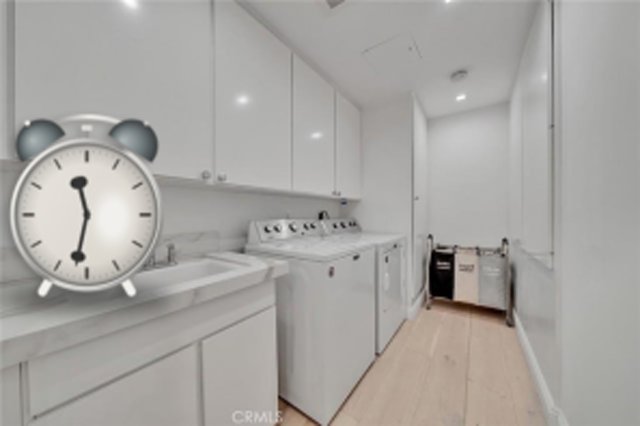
11:32
